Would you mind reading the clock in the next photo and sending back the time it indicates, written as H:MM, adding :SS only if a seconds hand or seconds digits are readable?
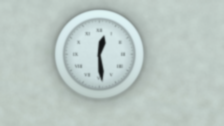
12:29
